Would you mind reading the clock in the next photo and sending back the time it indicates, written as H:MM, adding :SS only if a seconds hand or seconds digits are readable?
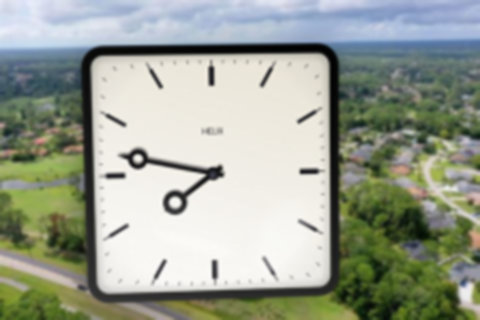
7:47
